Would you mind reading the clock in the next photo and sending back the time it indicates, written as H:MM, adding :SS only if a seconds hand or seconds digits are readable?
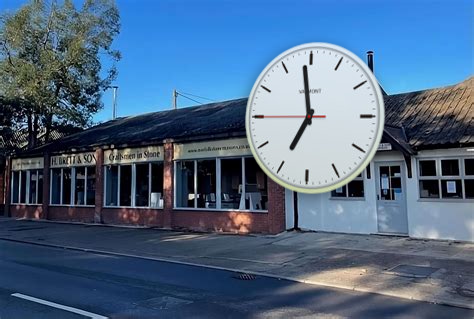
6:58:45
